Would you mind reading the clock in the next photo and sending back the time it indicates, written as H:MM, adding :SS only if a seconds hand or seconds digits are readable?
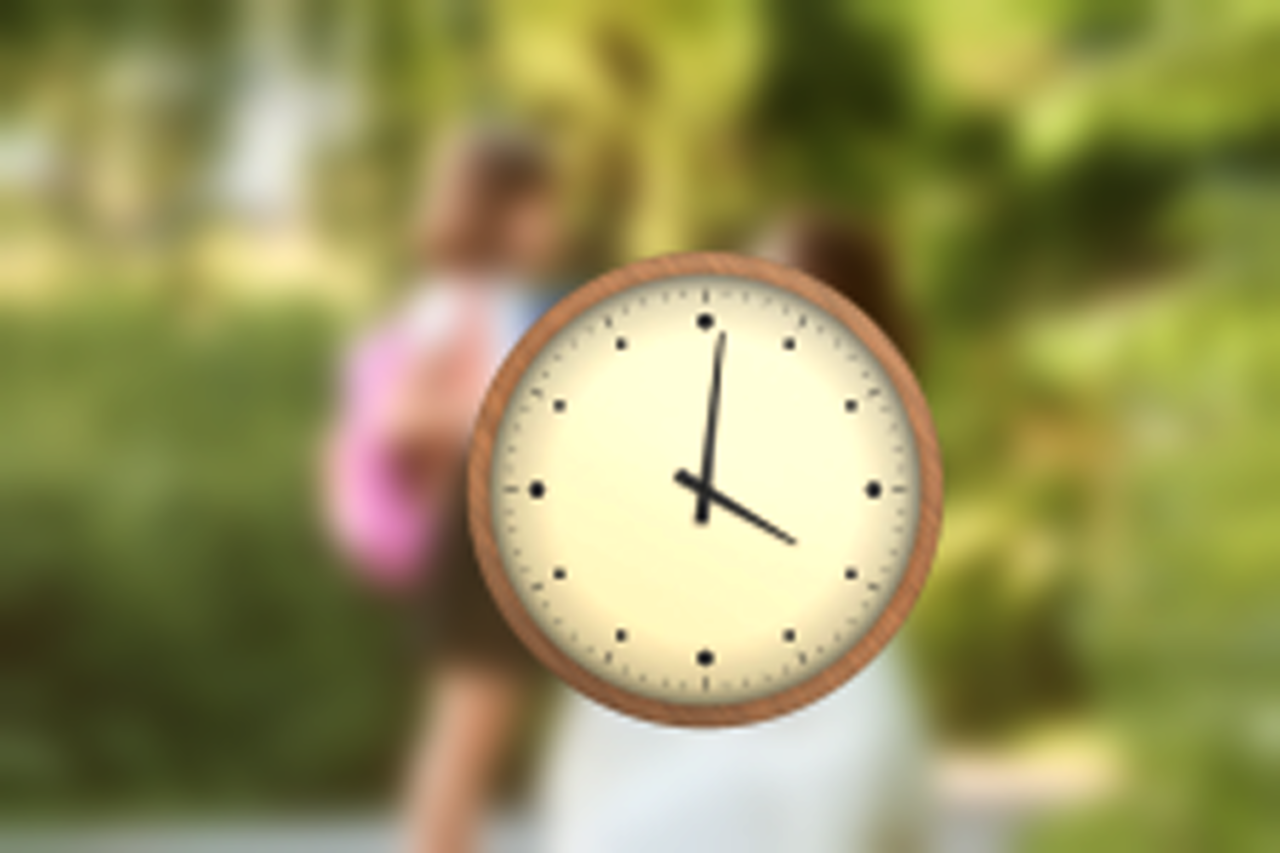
4:01
